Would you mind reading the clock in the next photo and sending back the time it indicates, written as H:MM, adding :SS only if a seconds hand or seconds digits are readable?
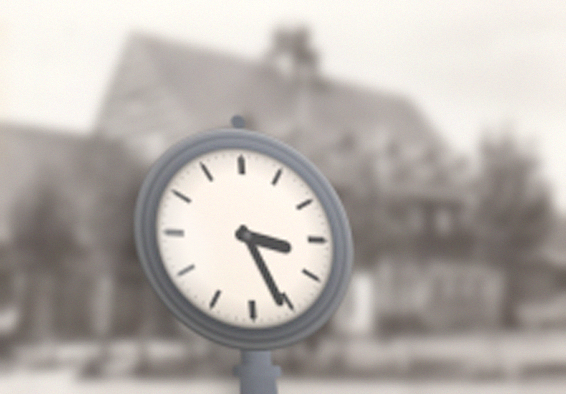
3:26
